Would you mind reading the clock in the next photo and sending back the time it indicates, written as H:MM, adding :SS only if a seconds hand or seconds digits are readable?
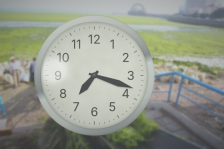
7:18
